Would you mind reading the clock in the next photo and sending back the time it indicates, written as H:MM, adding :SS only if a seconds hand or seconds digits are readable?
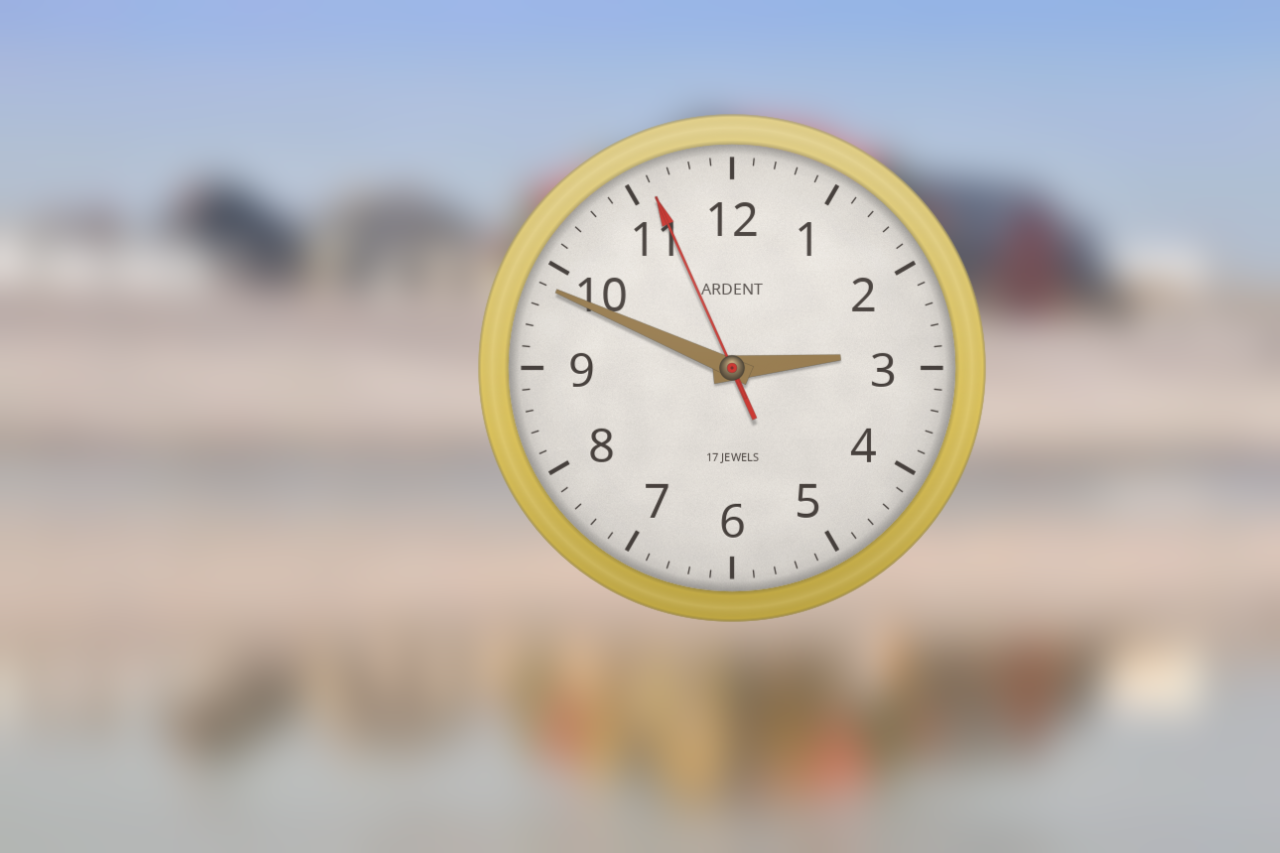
2:48:56
